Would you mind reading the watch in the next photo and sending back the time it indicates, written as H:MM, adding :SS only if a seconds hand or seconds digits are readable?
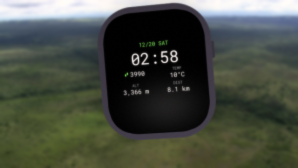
2:58
